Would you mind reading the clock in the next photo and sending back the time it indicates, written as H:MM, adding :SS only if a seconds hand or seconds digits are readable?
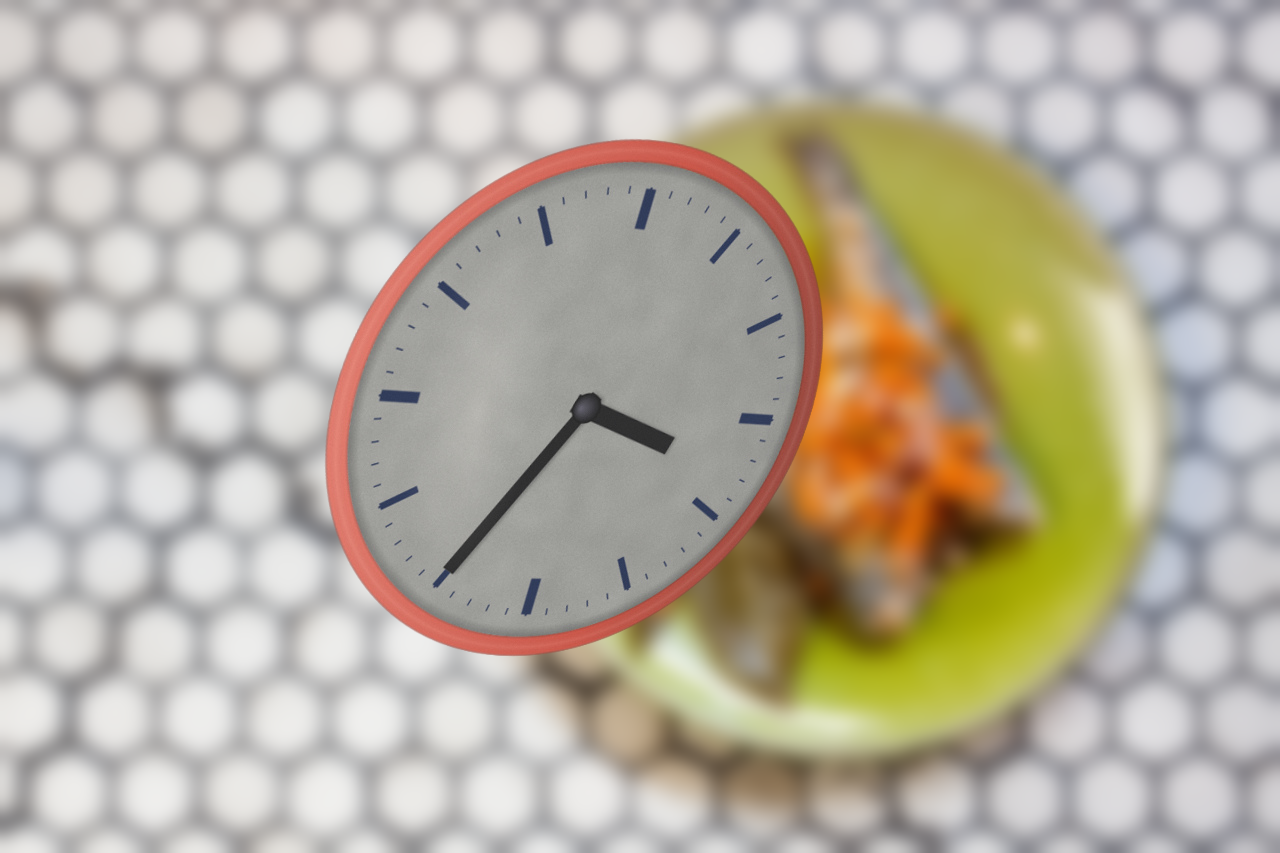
3:35
